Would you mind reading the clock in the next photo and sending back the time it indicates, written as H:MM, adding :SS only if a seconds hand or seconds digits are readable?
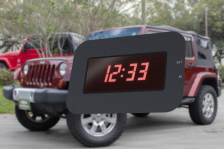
12:33
